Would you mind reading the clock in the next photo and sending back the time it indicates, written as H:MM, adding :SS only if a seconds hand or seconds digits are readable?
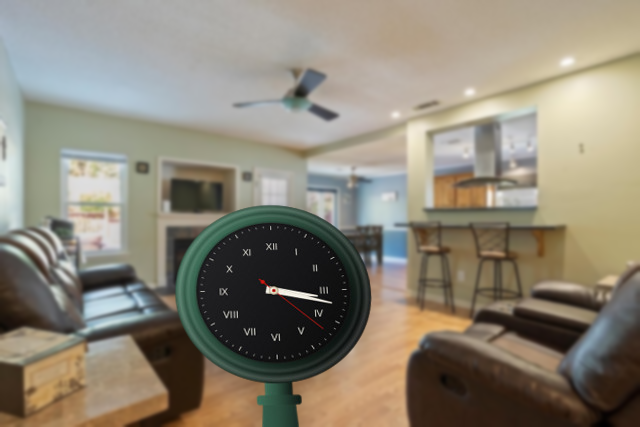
3:17:22
